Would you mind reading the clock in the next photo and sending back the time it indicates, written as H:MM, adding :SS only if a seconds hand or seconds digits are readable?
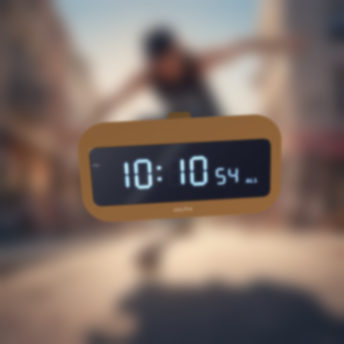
10:10:54
